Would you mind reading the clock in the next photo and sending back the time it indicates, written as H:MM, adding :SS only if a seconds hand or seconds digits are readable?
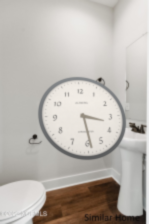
3:29
